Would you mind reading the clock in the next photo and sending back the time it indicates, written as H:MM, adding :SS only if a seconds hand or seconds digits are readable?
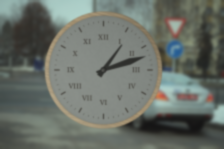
1:12
